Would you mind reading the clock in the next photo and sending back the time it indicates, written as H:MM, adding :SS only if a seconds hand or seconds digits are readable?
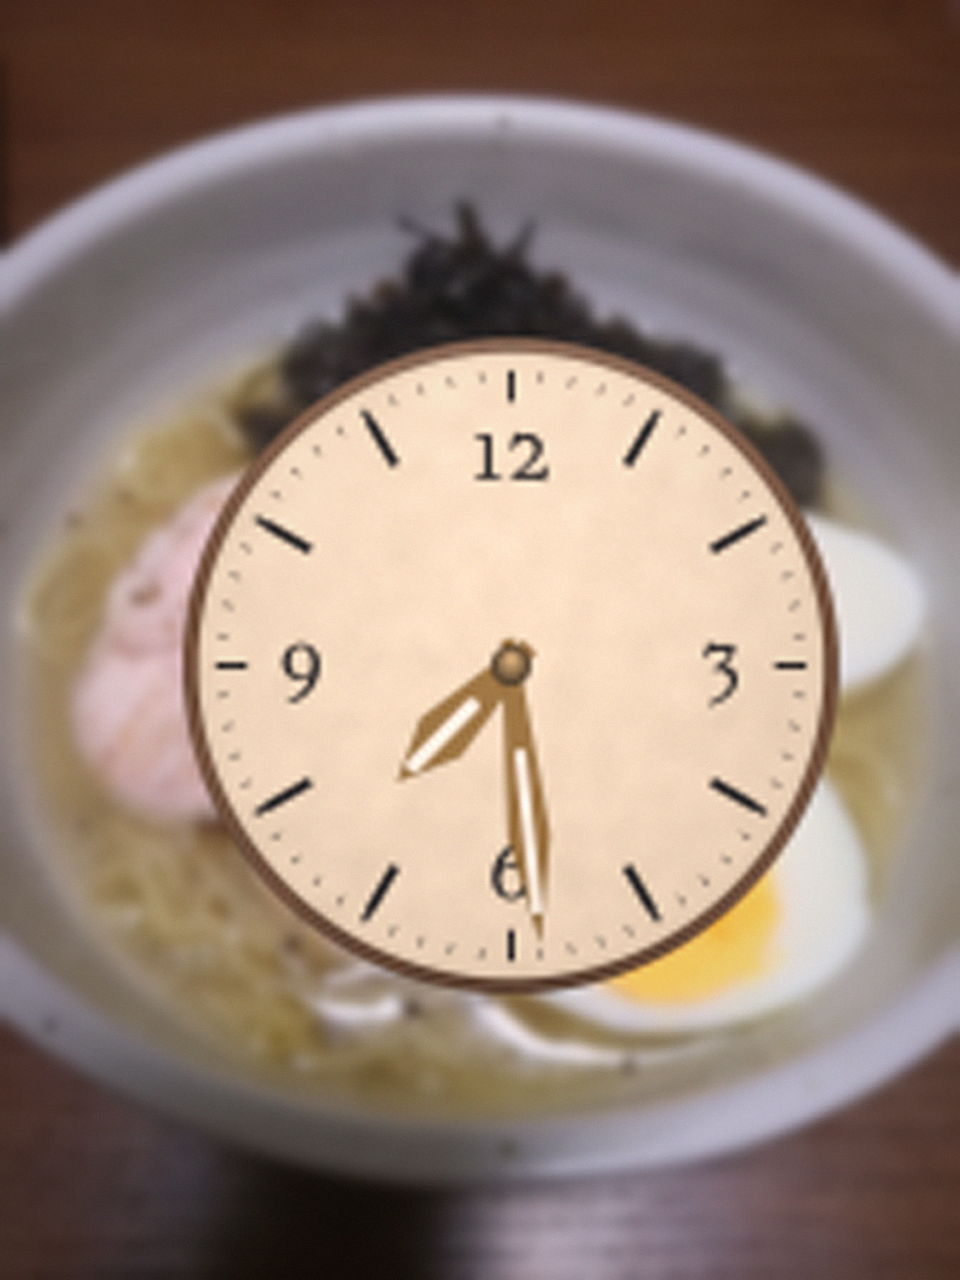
7:29
